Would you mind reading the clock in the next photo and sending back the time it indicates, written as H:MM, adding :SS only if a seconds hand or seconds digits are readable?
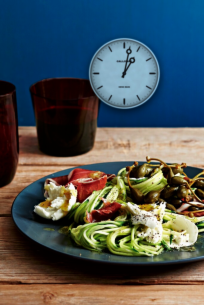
1:02
